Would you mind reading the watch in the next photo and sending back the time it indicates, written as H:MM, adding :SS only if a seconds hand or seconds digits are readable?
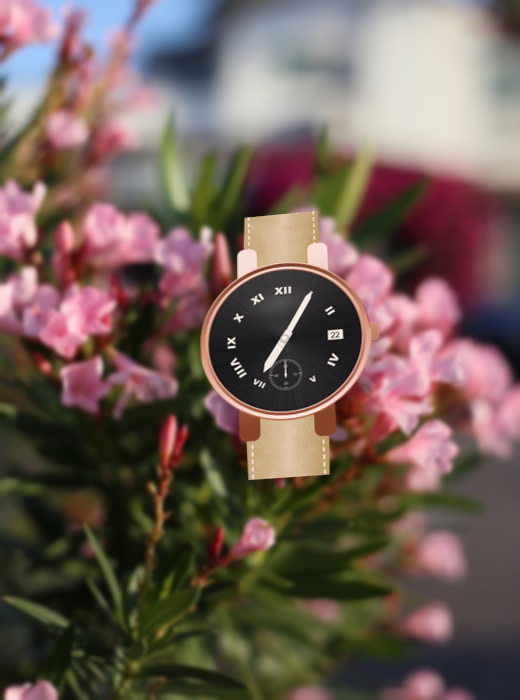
7:05
